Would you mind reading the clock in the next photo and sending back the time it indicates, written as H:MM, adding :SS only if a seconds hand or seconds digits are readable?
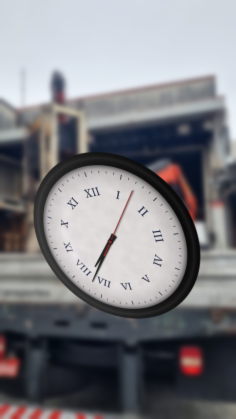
7:37:07
